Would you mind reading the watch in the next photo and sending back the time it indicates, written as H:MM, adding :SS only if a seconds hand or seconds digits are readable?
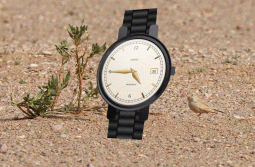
4:45
